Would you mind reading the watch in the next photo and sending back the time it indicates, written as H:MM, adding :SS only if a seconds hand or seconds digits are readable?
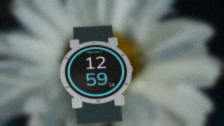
12:59
